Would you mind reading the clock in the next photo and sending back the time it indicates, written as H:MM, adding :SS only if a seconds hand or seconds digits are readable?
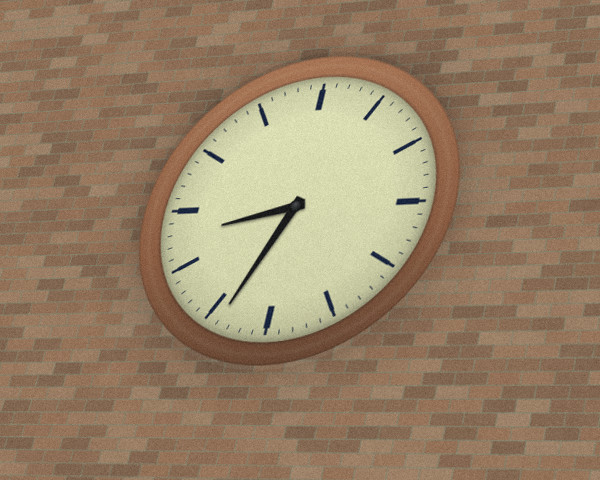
8:34
